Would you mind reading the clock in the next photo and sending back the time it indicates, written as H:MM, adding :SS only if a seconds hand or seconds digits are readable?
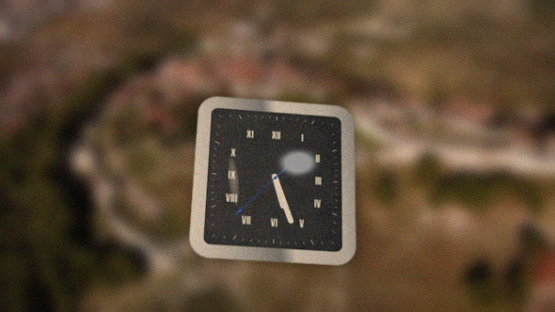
5:26:37
